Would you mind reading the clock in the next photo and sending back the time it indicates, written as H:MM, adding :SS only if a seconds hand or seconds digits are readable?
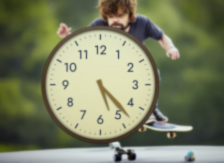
5:23
